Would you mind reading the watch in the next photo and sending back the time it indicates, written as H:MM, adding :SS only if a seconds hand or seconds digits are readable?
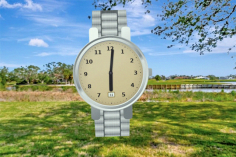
6:01
